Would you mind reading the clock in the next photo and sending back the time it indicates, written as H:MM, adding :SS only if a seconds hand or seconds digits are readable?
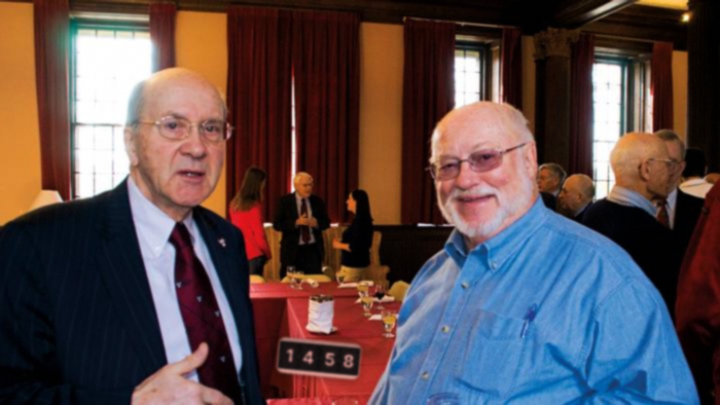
14:58
